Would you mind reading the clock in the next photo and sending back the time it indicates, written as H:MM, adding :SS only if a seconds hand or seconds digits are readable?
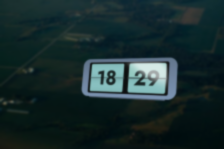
18:29
